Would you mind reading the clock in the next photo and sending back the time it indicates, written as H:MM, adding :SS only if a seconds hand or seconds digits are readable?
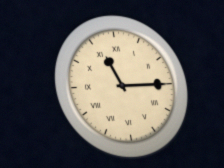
11:15
